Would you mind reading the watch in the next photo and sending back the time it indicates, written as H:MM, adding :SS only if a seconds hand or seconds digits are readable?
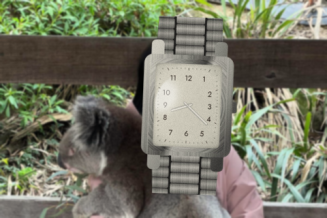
8:22
